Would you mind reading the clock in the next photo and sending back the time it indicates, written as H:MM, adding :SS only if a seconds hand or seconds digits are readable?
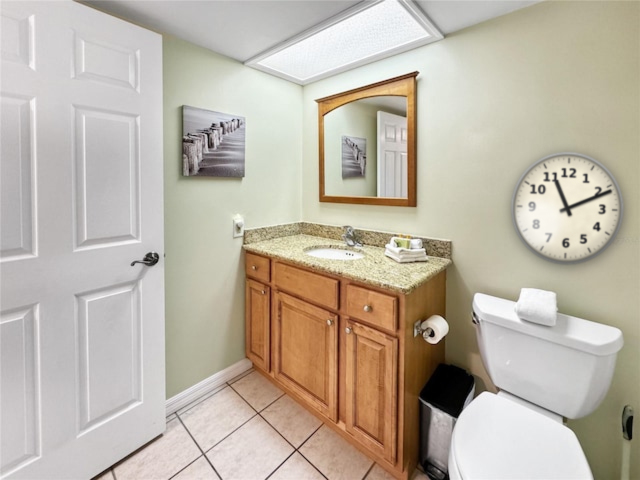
11:11
